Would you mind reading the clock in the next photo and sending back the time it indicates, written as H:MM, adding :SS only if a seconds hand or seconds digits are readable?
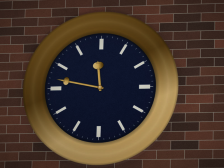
11:47
